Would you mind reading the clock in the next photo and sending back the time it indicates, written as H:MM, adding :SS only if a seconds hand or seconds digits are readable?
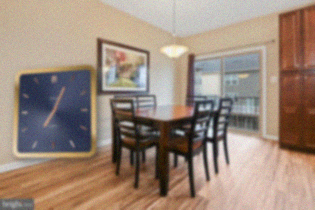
7:04
